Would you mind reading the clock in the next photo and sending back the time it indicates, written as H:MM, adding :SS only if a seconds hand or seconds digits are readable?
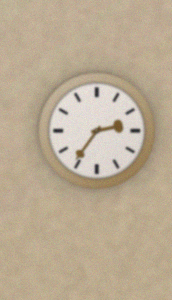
2:36
